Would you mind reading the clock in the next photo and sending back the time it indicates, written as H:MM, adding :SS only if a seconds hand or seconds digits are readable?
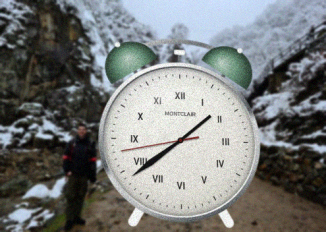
1:38:43
